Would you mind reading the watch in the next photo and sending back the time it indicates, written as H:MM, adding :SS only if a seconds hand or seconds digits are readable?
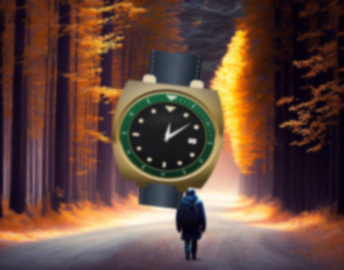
12:08
